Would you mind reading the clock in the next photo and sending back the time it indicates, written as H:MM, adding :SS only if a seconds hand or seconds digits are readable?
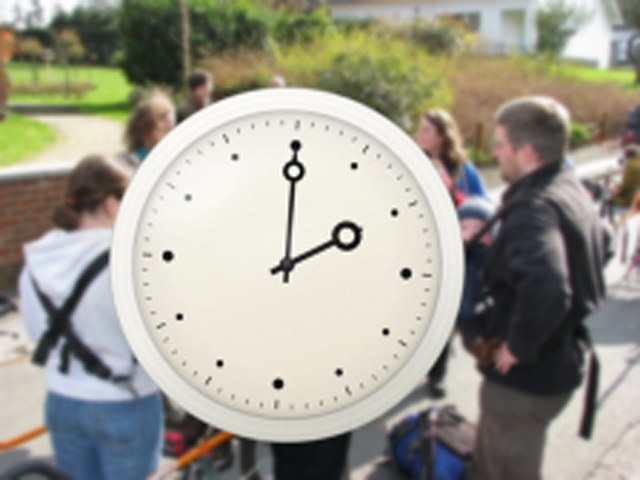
2:00
